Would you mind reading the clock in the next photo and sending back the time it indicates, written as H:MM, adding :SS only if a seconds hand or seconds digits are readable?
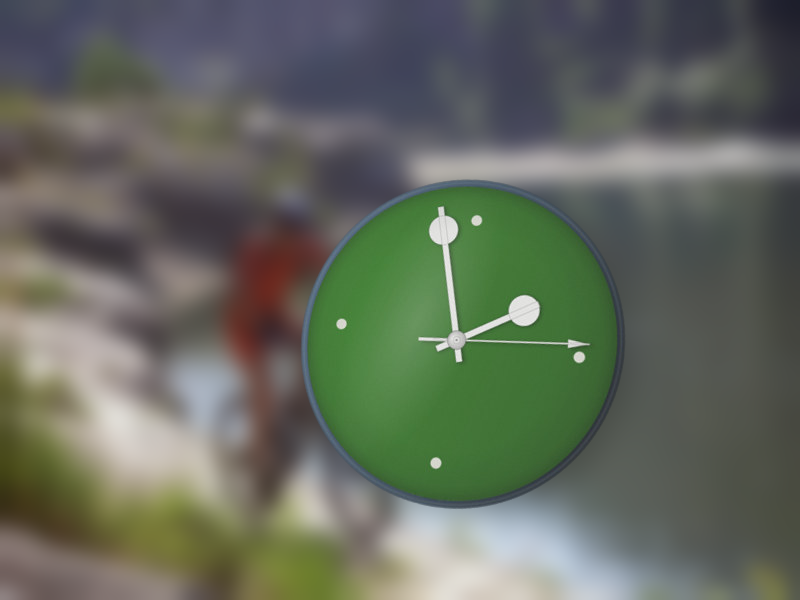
1:57:14
